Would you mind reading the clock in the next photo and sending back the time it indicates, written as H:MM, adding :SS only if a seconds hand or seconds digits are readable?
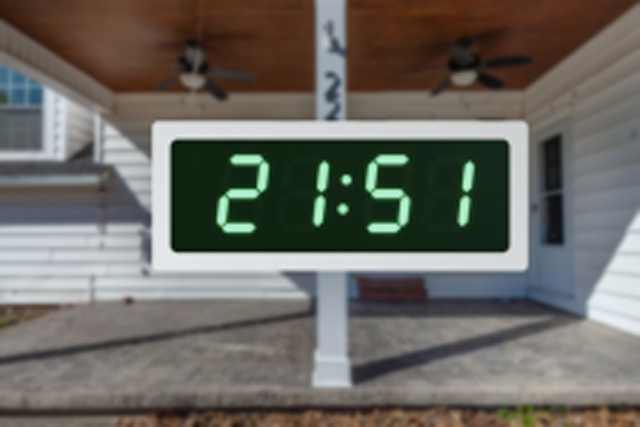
21:51
